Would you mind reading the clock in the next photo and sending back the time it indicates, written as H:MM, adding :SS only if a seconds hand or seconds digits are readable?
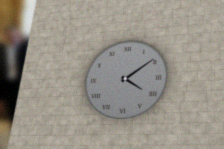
4:09
